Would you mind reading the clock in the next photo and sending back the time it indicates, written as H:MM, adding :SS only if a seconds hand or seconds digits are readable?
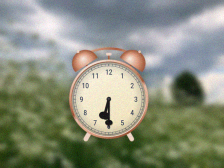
6:30
